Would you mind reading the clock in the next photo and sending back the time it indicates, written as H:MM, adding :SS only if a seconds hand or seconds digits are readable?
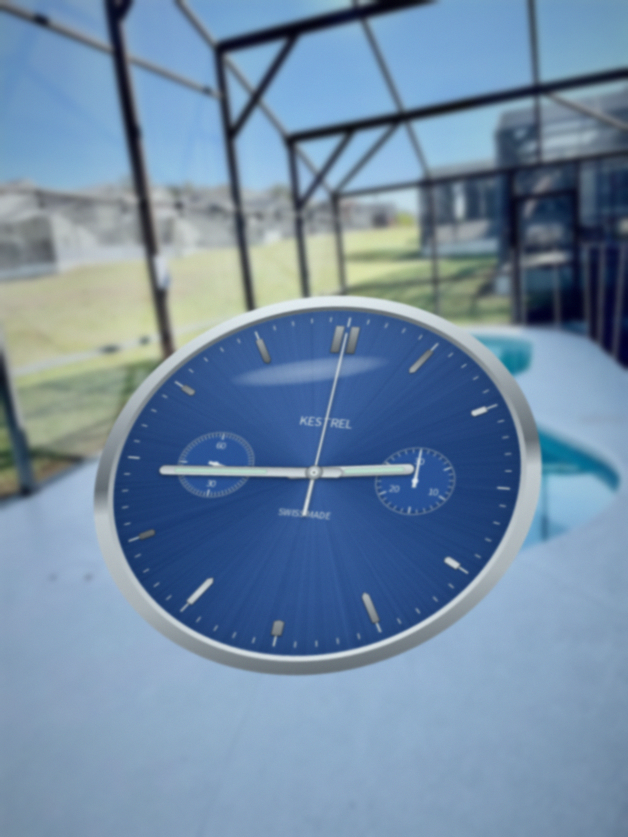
2:44:17
